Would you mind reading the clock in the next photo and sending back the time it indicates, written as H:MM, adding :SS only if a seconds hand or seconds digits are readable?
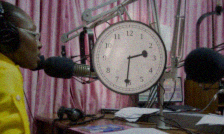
2:31
